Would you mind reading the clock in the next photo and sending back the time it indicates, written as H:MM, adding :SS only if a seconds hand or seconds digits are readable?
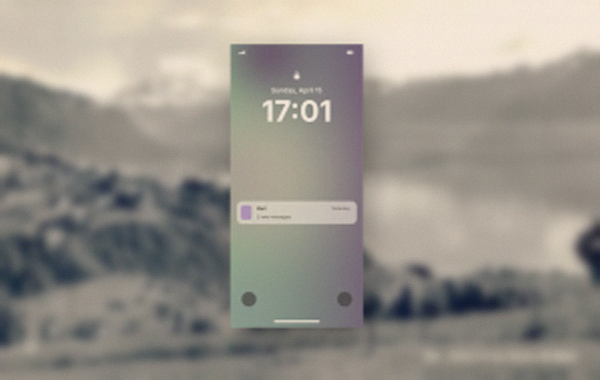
17:01
